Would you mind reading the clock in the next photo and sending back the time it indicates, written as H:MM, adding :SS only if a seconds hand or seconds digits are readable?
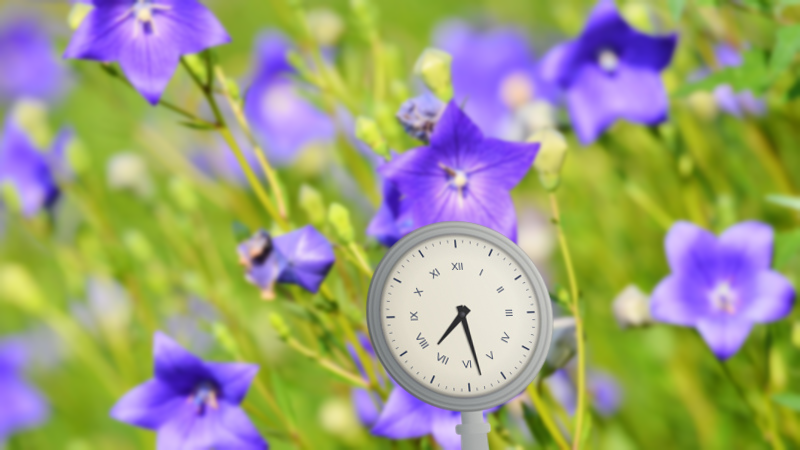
7:28
